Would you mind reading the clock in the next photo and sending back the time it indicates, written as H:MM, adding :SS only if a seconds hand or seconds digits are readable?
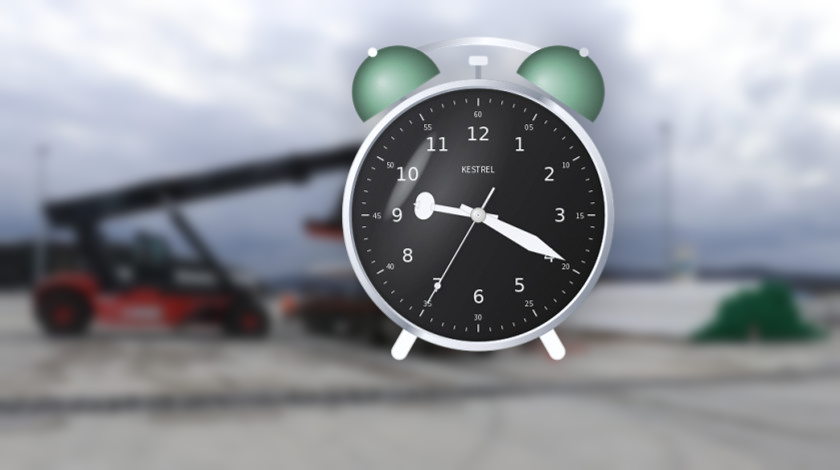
9:19:35
